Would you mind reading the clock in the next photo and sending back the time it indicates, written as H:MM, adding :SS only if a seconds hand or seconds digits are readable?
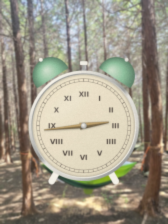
2:44
